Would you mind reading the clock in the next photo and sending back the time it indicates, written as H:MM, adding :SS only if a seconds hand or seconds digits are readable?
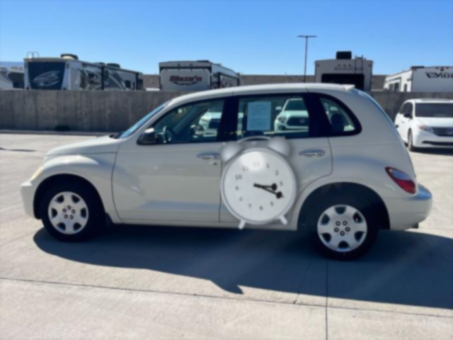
3:20
